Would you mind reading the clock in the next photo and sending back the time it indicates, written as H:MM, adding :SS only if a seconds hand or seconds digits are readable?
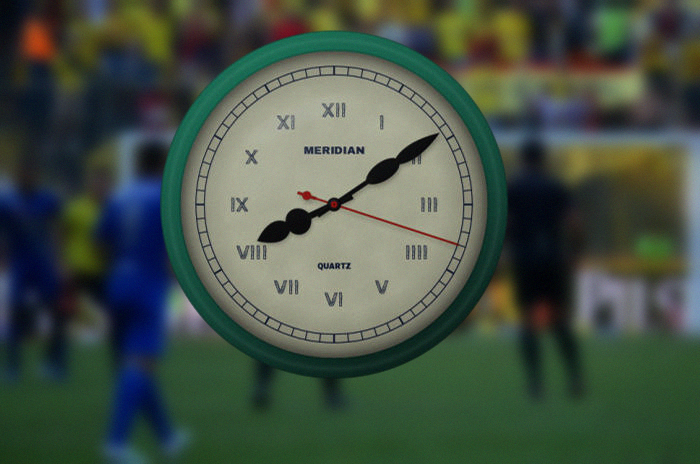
8:09:18
